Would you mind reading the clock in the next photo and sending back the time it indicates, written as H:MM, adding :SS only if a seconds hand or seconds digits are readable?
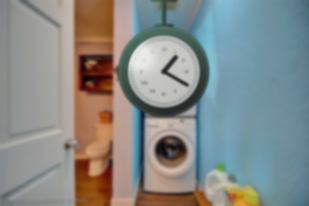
1:20
